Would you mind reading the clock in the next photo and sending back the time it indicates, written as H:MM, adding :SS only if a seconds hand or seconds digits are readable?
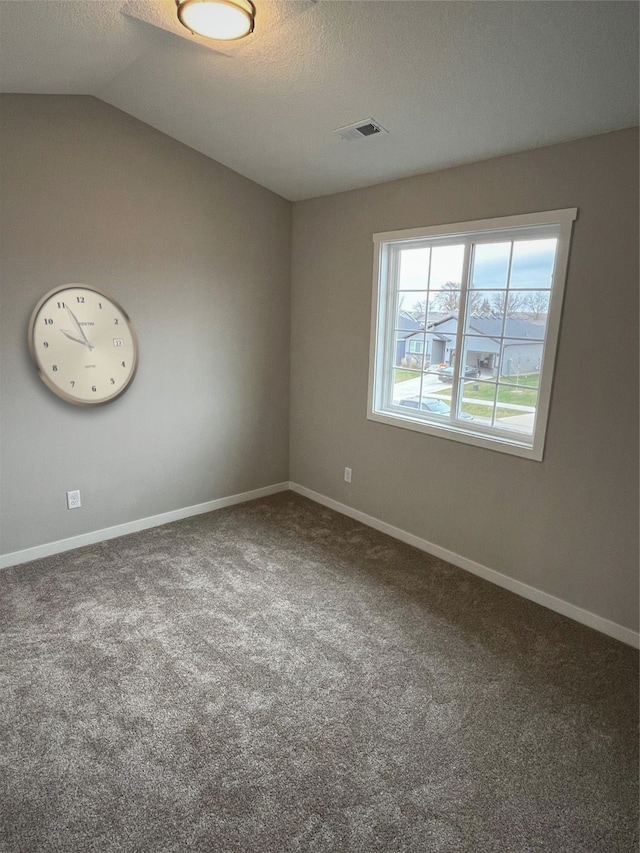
9:56
